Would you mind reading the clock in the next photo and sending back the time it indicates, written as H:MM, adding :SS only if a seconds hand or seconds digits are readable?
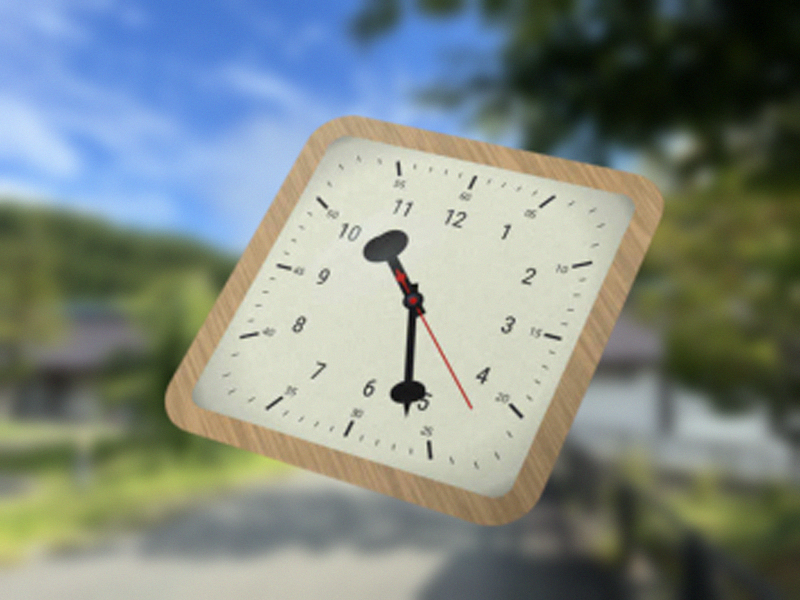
10:26:22
